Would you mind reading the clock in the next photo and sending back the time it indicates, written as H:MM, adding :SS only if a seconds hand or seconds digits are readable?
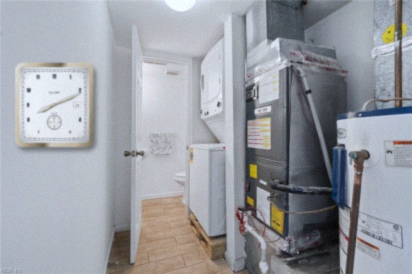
8:11
